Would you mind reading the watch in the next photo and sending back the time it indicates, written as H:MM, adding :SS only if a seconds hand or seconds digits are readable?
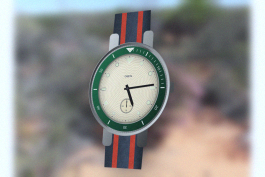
5:14
